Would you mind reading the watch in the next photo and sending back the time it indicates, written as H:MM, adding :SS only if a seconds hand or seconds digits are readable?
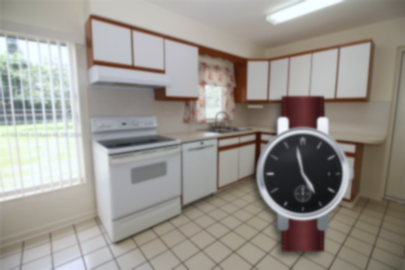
4:58
